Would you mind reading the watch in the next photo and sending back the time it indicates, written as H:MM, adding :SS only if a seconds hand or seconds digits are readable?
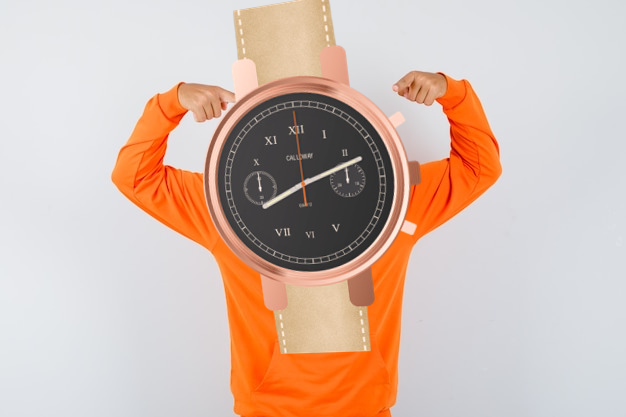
8:12
